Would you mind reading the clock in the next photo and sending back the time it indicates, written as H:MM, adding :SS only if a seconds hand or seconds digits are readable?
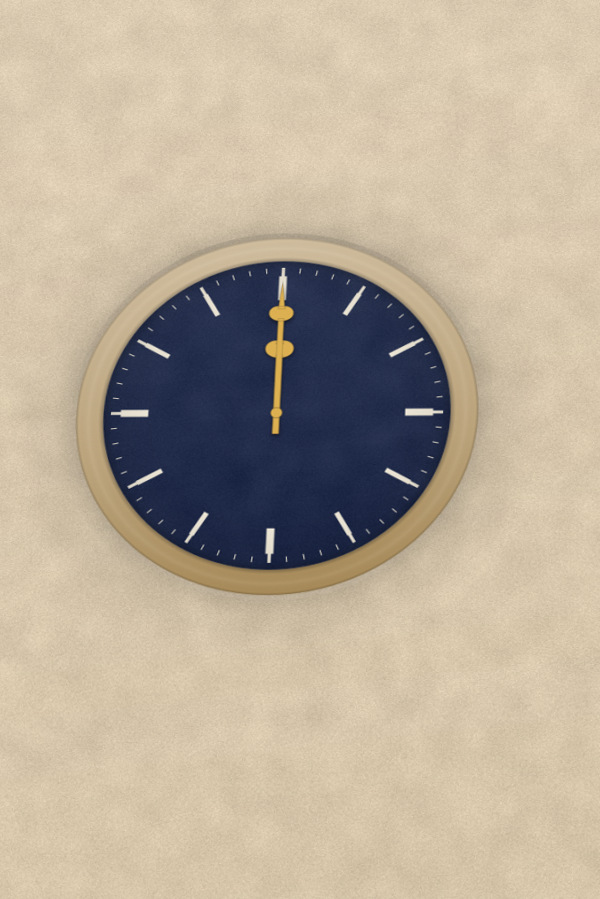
12:00
